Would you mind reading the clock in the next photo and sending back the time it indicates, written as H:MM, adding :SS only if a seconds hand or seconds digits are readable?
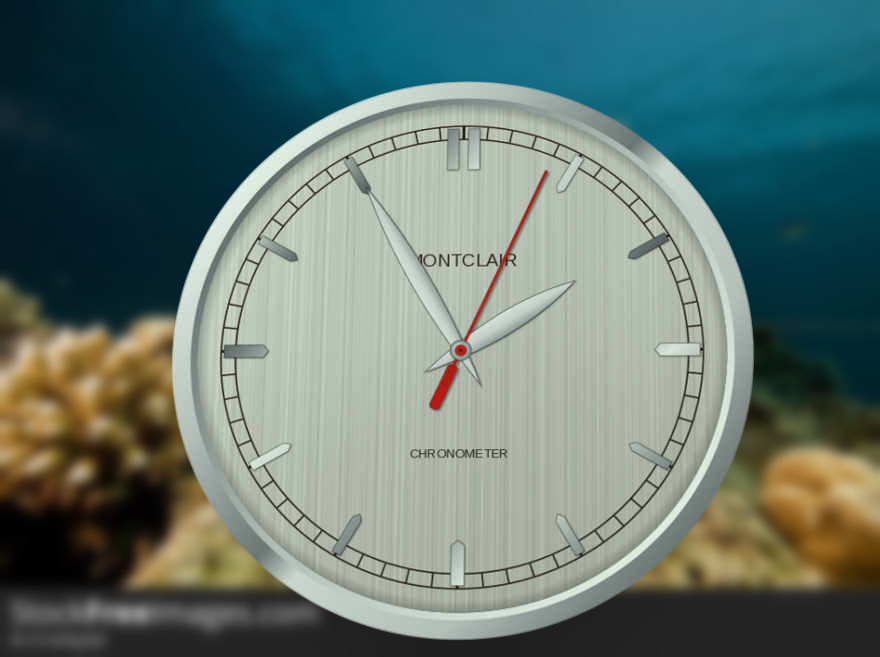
1:55:04
